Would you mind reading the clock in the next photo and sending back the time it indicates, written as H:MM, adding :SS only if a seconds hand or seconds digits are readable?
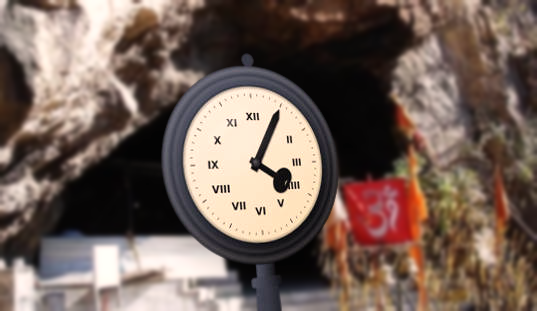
4:05
